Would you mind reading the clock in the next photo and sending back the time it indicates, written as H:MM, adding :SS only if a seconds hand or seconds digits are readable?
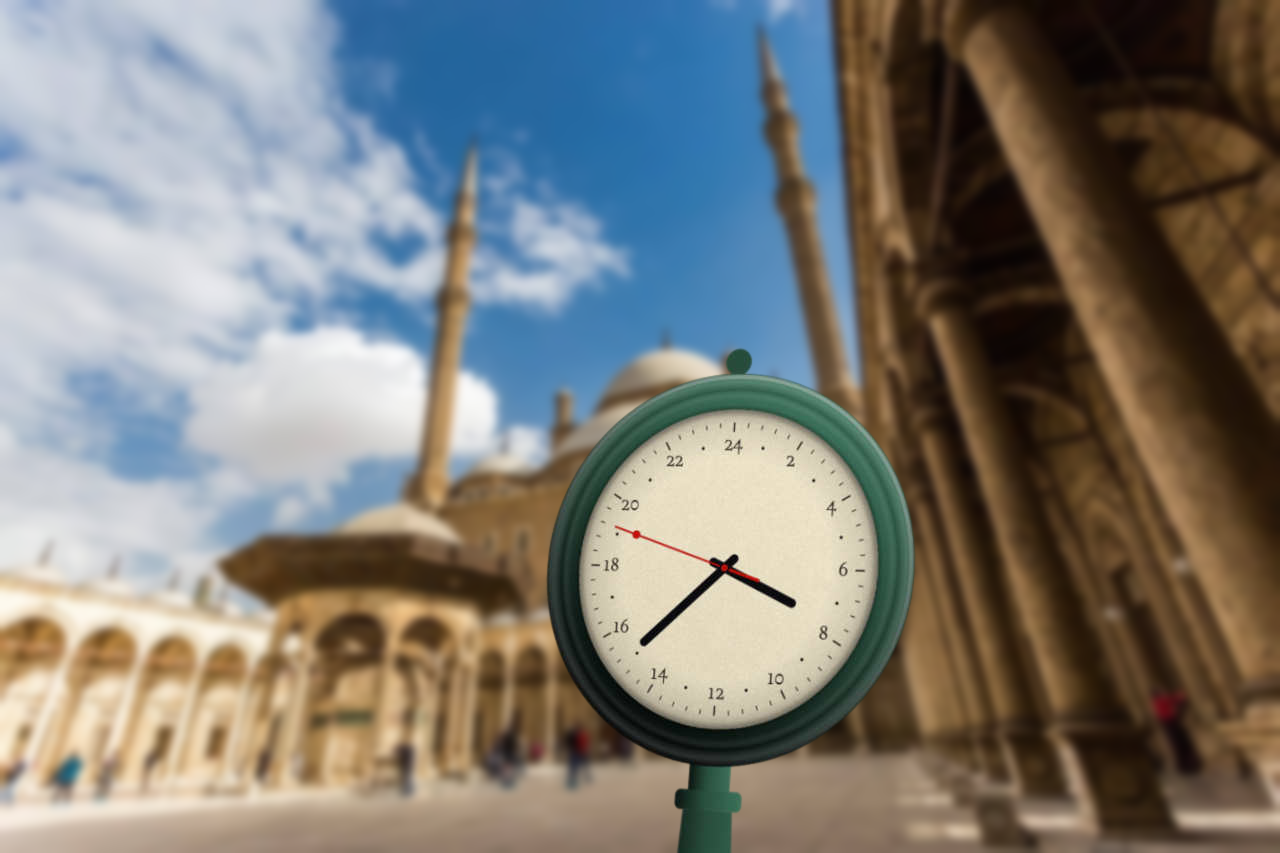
7:37:48
